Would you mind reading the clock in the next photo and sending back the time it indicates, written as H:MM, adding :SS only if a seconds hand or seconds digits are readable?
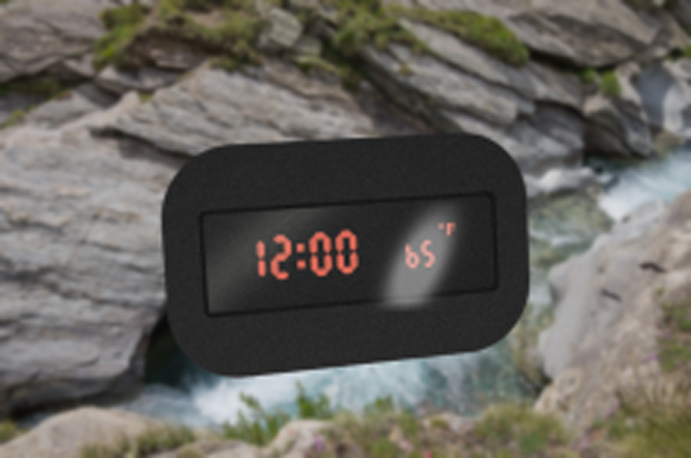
12:00
